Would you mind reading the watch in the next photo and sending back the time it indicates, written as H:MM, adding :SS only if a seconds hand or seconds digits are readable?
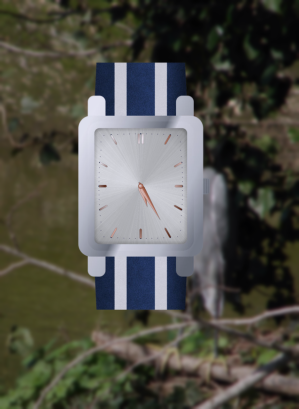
5:25
